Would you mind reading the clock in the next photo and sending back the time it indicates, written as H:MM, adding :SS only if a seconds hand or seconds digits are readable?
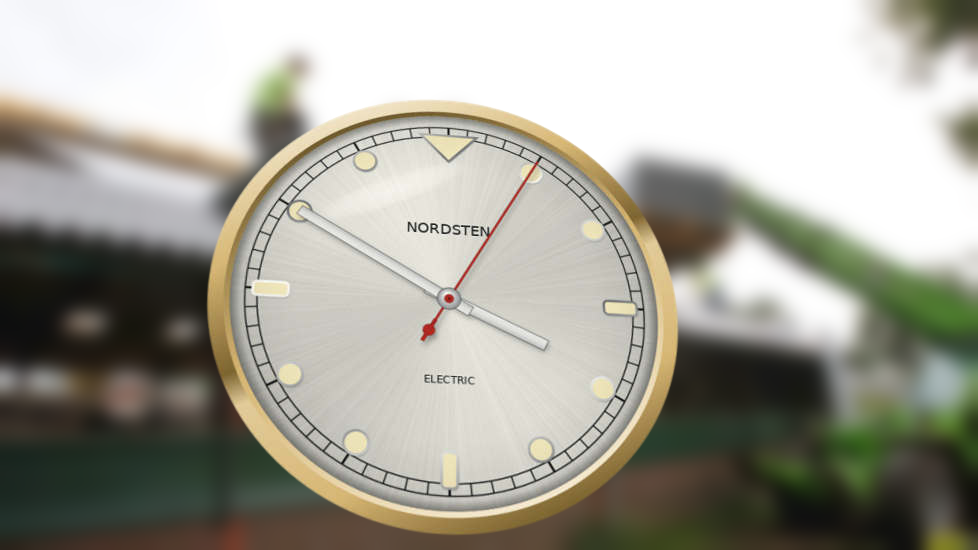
3:50:05
